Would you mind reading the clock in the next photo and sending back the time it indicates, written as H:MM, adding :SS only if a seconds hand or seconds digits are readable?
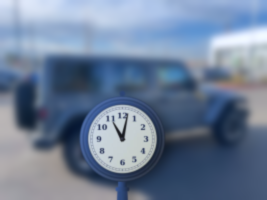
11:02
